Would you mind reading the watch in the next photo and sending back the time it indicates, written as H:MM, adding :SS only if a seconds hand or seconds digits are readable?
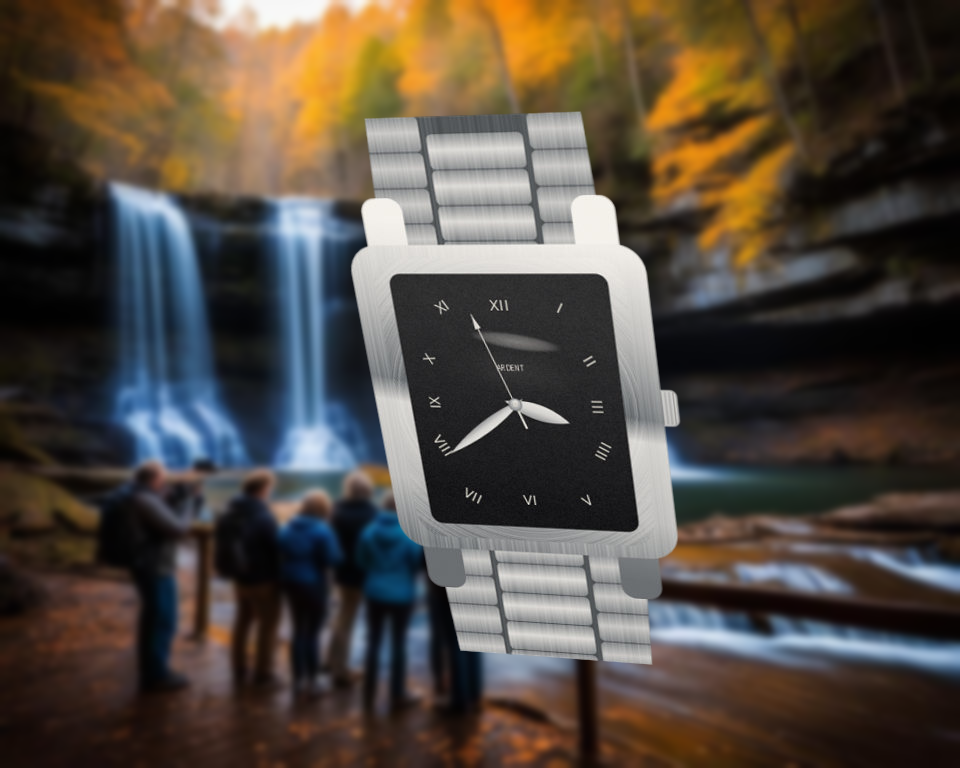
3:38:57
